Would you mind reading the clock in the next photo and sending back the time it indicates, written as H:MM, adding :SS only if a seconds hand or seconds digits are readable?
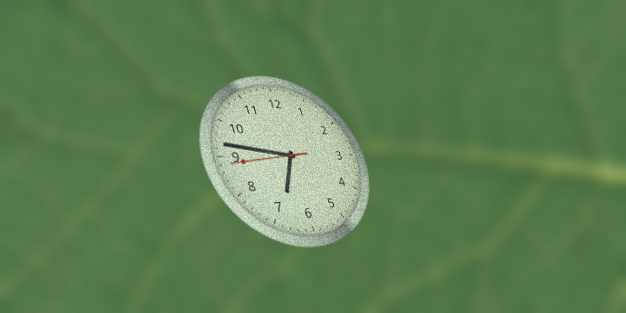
6:46:44
